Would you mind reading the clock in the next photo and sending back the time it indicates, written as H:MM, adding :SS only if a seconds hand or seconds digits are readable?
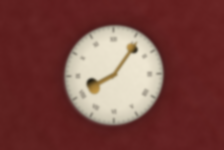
8:06
